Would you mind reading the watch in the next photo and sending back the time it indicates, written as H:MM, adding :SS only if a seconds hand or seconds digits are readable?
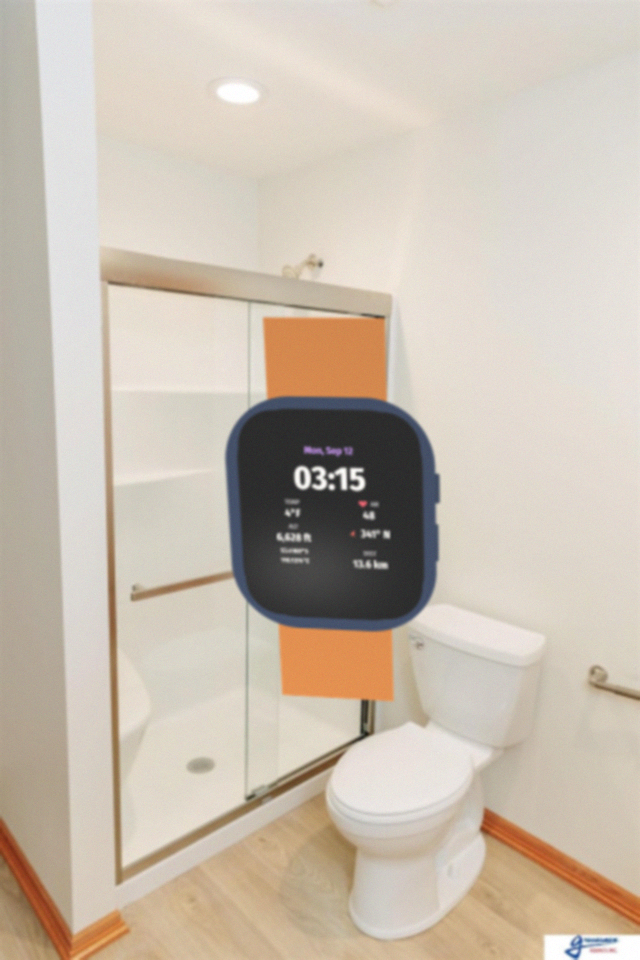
3:15
